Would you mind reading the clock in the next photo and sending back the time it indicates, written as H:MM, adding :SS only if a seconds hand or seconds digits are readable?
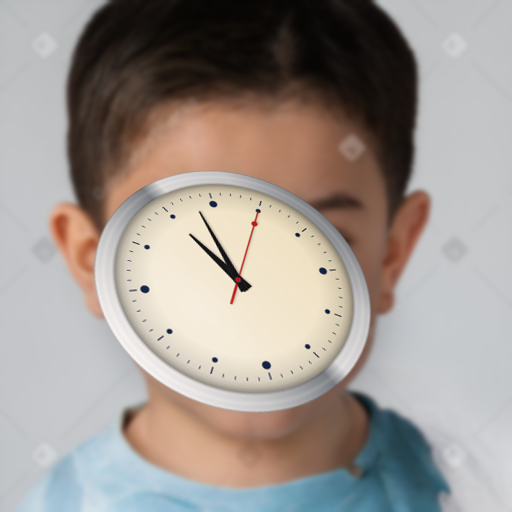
10:58:05
